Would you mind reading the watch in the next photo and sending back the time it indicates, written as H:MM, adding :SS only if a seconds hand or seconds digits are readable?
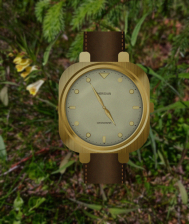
4:55
